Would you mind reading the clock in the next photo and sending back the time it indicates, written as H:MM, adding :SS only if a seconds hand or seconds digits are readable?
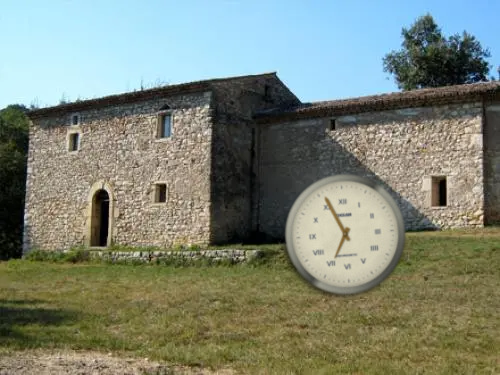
6:56
